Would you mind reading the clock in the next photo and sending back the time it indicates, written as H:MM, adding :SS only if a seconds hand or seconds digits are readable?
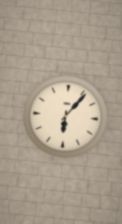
6:06
